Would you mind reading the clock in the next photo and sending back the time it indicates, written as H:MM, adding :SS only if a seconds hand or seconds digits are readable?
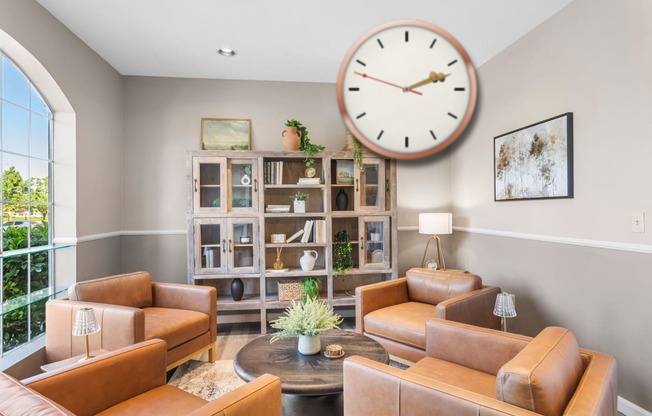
2:11:48
